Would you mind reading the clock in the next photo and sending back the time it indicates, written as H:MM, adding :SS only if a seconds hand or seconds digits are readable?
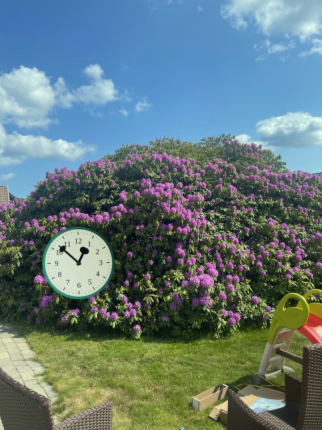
12:52
